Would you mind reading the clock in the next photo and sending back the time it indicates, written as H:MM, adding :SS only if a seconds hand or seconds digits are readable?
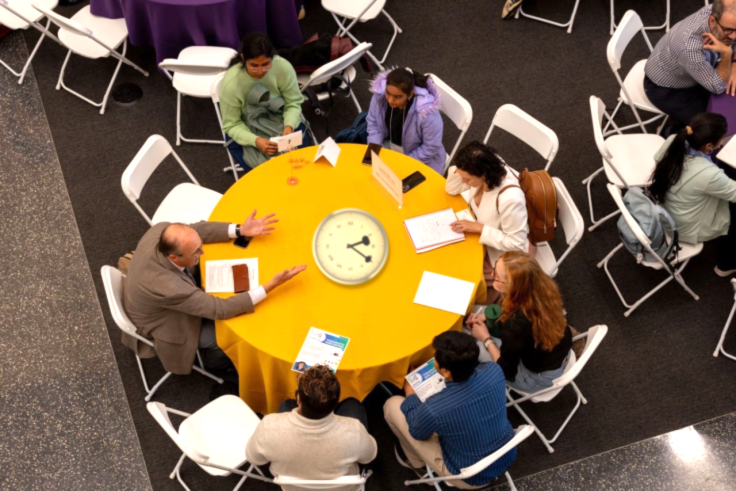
2:21
